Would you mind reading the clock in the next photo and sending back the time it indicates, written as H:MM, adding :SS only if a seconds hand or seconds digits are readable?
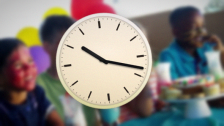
10:18
